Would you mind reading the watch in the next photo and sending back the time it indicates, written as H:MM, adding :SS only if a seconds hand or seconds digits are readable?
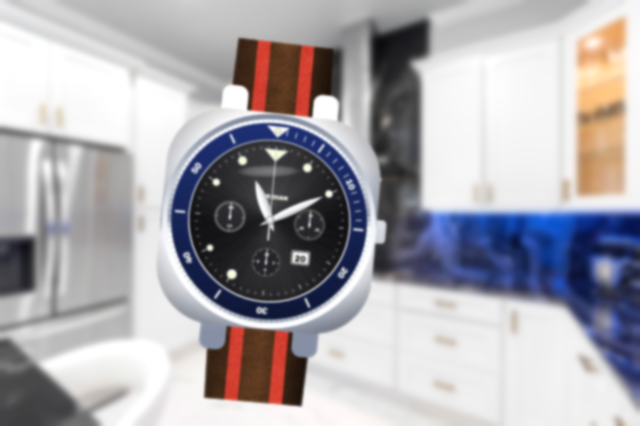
11:10
